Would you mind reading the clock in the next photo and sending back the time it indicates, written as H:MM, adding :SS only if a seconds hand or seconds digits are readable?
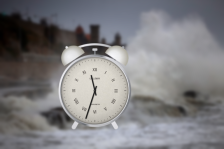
11:33
